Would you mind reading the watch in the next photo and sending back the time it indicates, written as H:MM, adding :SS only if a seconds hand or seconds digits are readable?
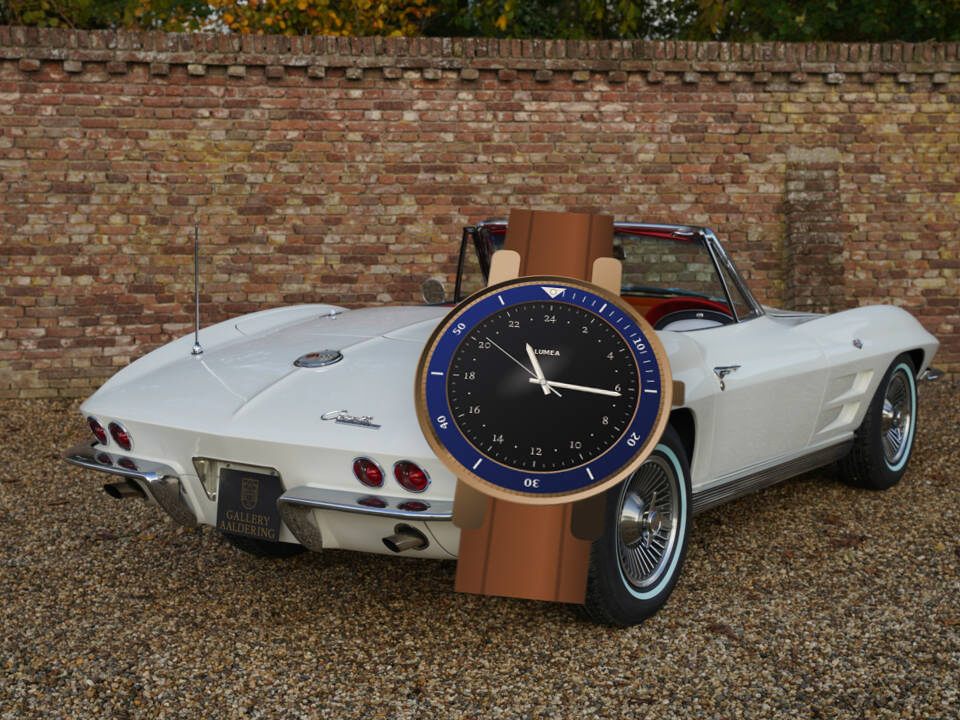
22:15:51
